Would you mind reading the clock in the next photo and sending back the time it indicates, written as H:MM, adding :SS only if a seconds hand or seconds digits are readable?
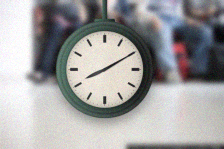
8:10
